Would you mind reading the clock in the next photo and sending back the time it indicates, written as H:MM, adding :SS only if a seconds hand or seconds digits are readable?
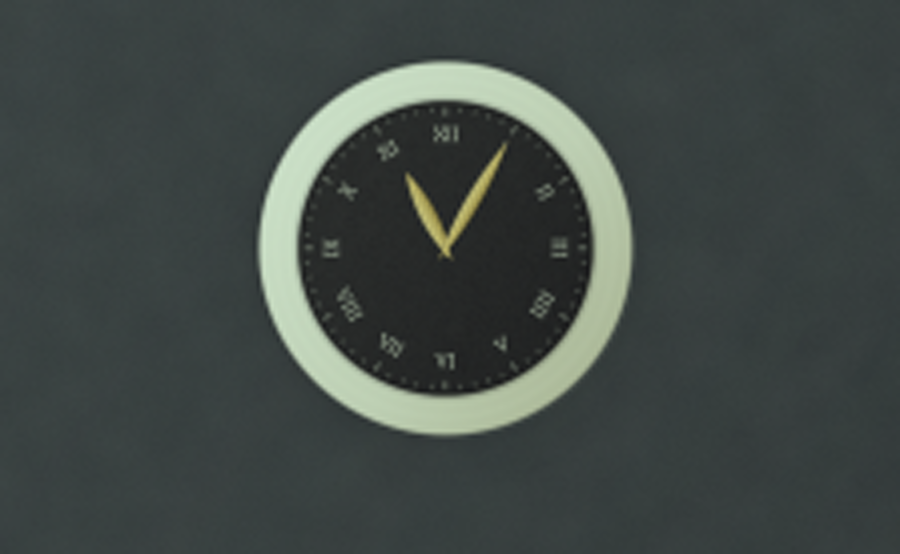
11:05
